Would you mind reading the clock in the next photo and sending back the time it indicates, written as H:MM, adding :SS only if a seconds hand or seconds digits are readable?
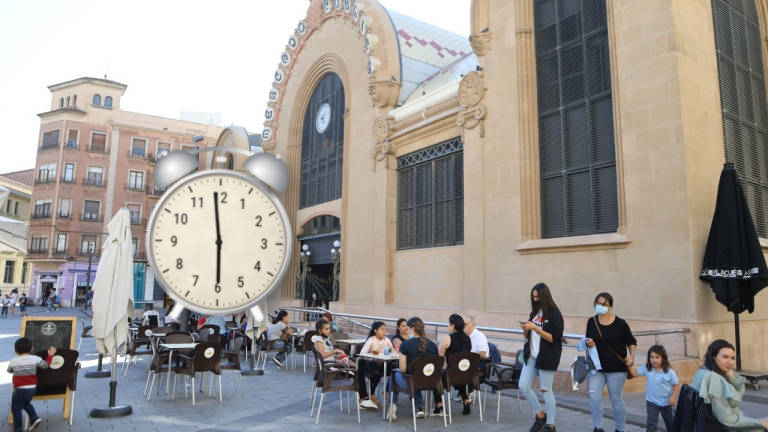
5:59
